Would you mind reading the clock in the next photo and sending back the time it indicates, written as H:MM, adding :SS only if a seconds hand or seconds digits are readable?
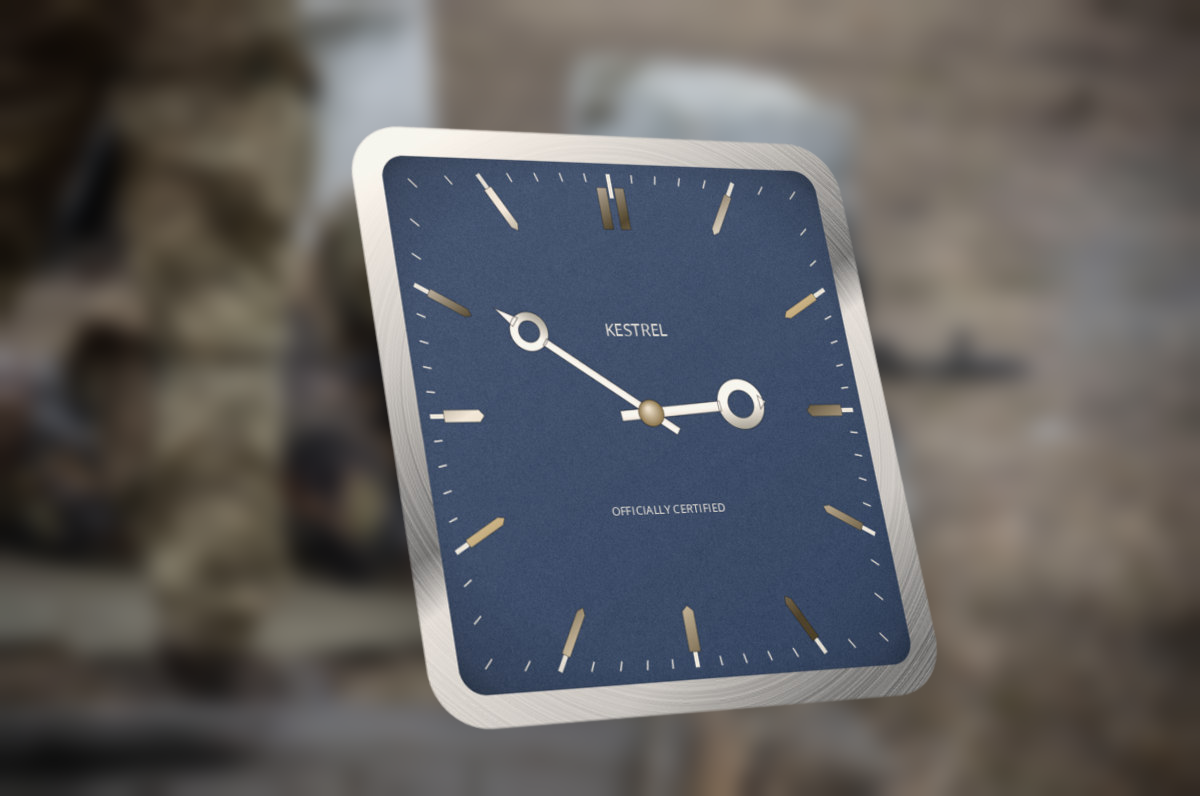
2:51
